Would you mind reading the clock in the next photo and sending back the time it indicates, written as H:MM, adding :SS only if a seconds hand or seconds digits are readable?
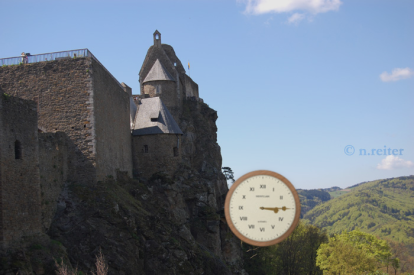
3:15
